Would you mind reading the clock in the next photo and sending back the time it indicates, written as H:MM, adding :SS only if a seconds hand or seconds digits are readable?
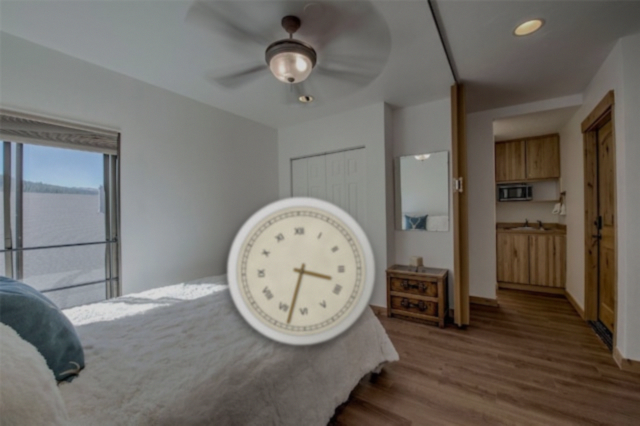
3:33
